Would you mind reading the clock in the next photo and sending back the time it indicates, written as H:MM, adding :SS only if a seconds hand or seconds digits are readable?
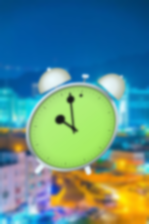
9:57
